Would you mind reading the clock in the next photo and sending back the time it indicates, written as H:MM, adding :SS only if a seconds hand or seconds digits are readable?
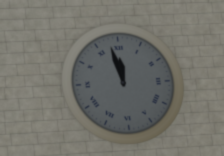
11:58
